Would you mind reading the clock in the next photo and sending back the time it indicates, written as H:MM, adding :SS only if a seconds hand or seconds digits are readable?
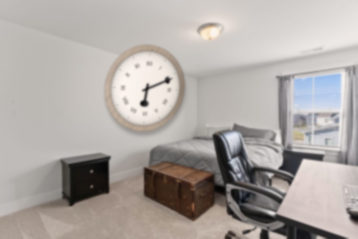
6:11
